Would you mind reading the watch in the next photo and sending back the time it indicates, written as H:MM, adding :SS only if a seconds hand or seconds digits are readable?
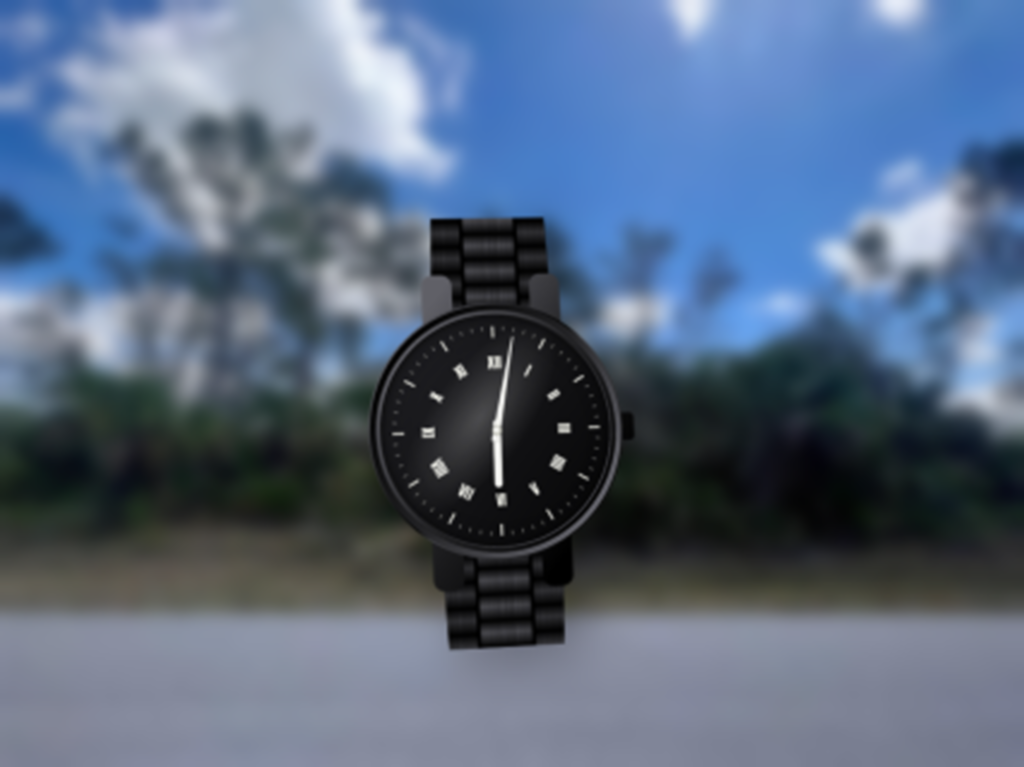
6:02
